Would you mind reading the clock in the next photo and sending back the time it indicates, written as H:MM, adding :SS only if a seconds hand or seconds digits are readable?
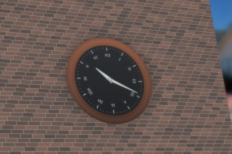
10:19
